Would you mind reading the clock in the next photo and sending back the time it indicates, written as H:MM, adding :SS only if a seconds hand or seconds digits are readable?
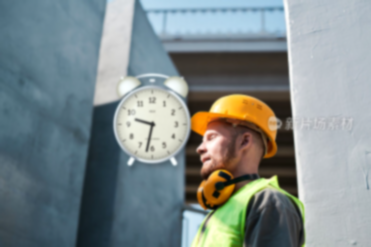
9:32
